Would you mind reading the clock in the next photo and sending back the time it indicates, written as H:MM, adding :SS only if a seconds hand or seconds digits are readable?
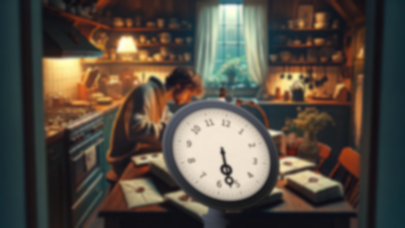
5:27
